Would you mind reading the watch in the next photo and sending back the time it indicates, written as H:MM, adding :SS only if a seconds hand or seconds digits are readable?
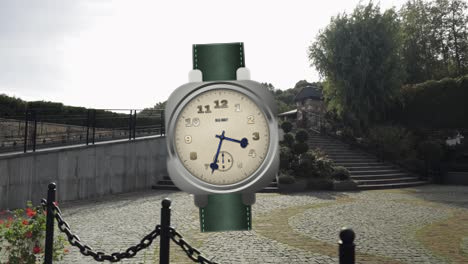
3:33
